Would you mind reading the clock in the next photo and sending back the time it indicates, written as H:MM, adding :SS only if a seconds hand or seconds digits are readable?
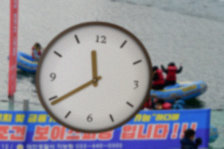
11:39
